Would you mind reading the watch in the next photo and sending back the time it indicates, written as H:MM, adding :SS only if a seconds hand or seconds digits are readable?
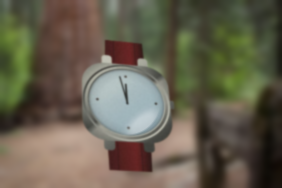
11:58
